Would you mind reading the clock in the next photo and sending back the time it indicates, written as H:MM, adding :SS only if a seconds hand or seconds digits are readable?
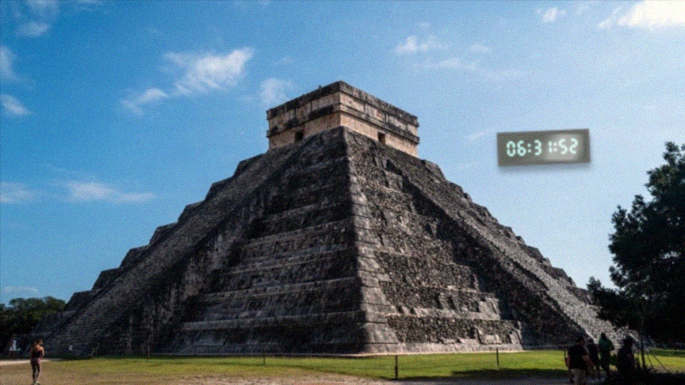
6:31:52
